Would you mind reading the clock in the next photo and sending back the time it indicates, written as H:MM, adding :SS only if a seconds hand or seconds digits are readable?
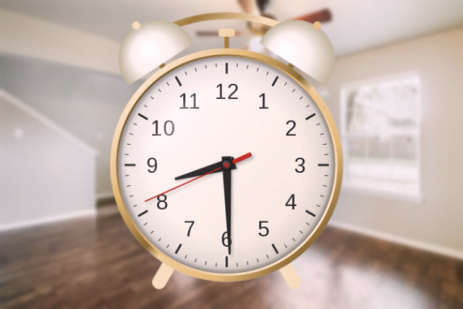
8:29:41
